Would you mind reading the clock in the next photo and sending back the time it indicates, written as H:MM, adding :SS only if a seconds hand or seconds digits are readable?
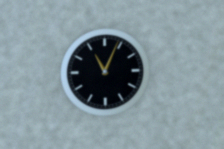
11:04
